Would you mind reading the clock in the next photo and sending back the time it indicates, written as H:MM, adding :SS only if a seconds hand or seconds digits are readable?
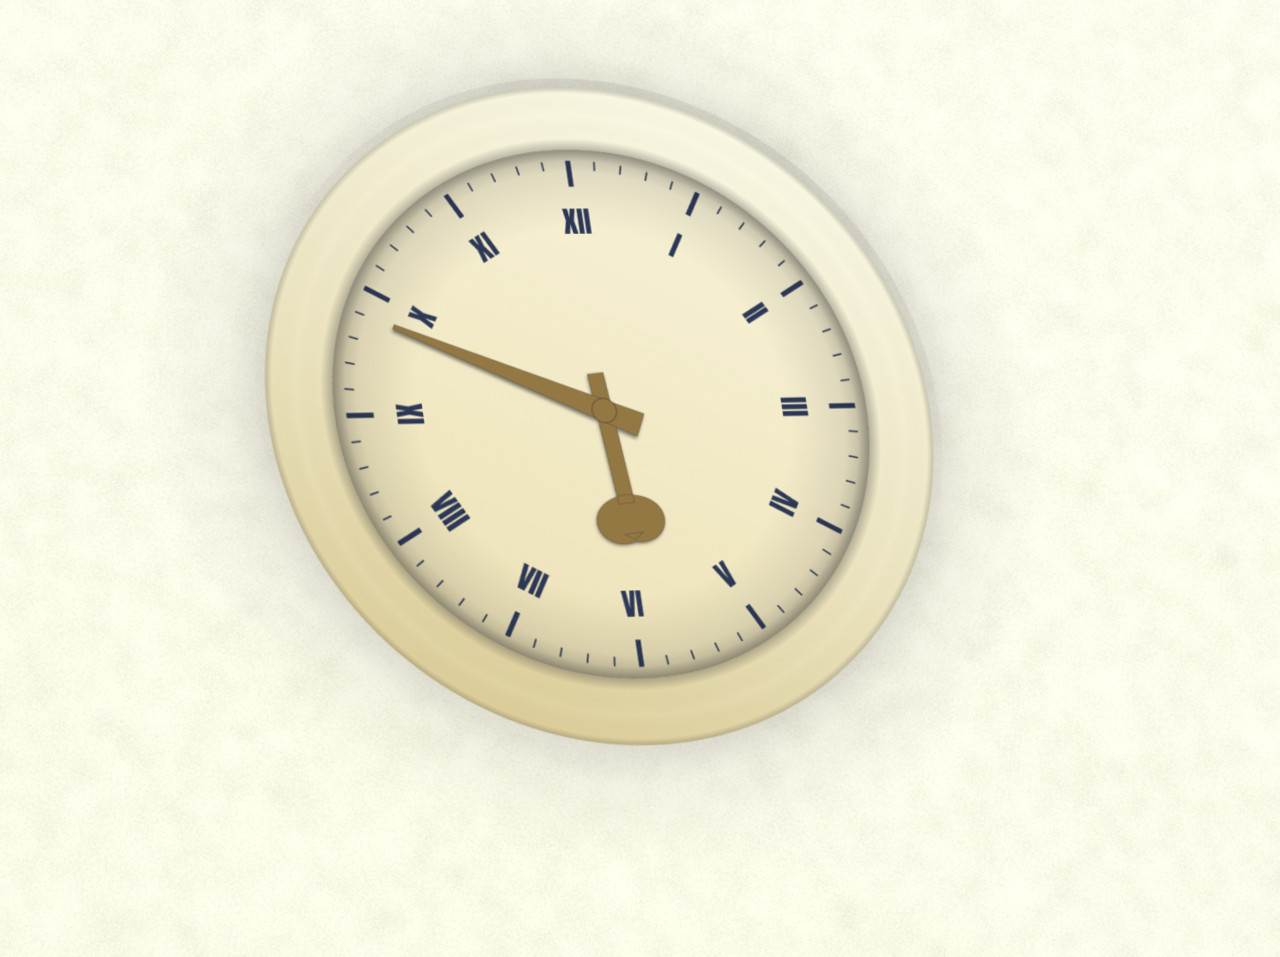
5:49
